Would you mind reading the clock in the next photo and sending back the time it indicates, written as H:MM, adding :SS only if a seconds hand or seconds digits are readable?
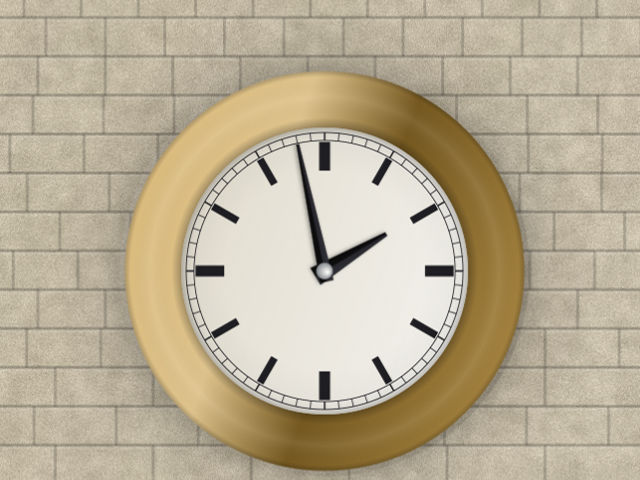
1:58
